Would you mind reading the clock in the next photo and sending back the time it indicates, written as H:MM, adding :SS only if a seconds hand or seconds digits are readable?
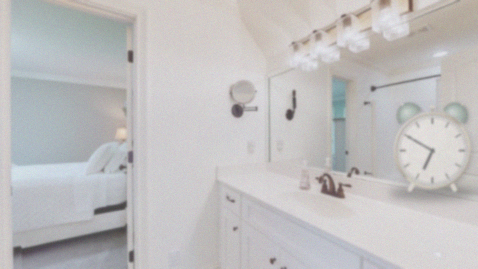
6:50
